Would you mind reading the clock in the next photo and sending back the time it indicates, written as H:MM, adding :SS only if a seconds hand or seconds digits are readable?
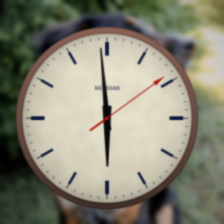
5:59:09
